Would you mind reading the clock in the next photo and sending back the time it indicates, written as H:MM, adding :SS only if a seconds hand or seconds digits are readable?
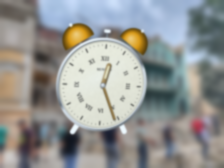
12:26
